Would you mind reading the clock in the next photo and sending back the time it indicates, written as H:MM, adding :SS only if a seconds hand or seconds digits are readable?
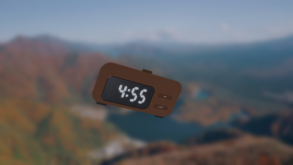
4:55
